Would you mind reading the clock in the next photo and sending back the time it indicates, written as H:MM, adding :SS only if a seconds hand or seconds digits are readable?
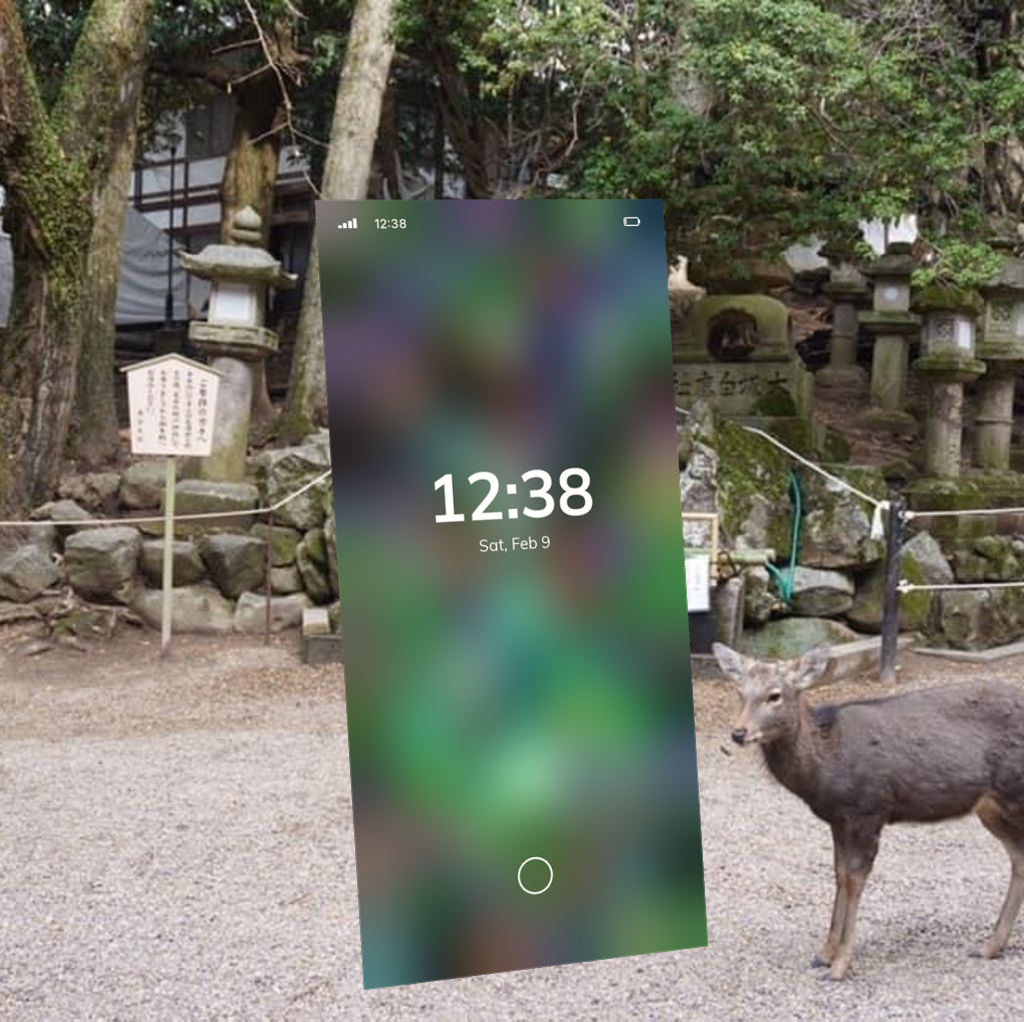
12:38
